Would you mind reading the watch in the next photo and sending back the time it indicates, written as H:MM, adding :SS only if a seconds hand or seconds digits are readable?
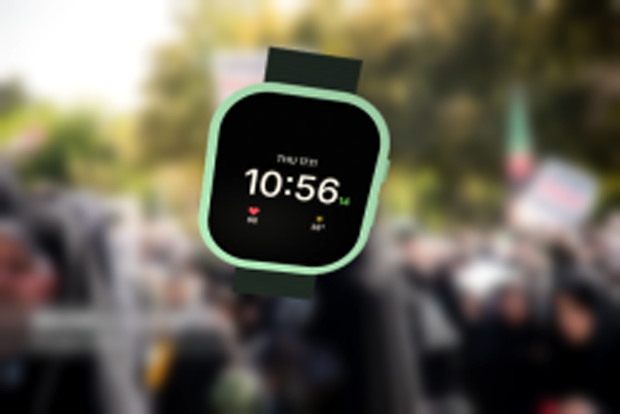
10:56
